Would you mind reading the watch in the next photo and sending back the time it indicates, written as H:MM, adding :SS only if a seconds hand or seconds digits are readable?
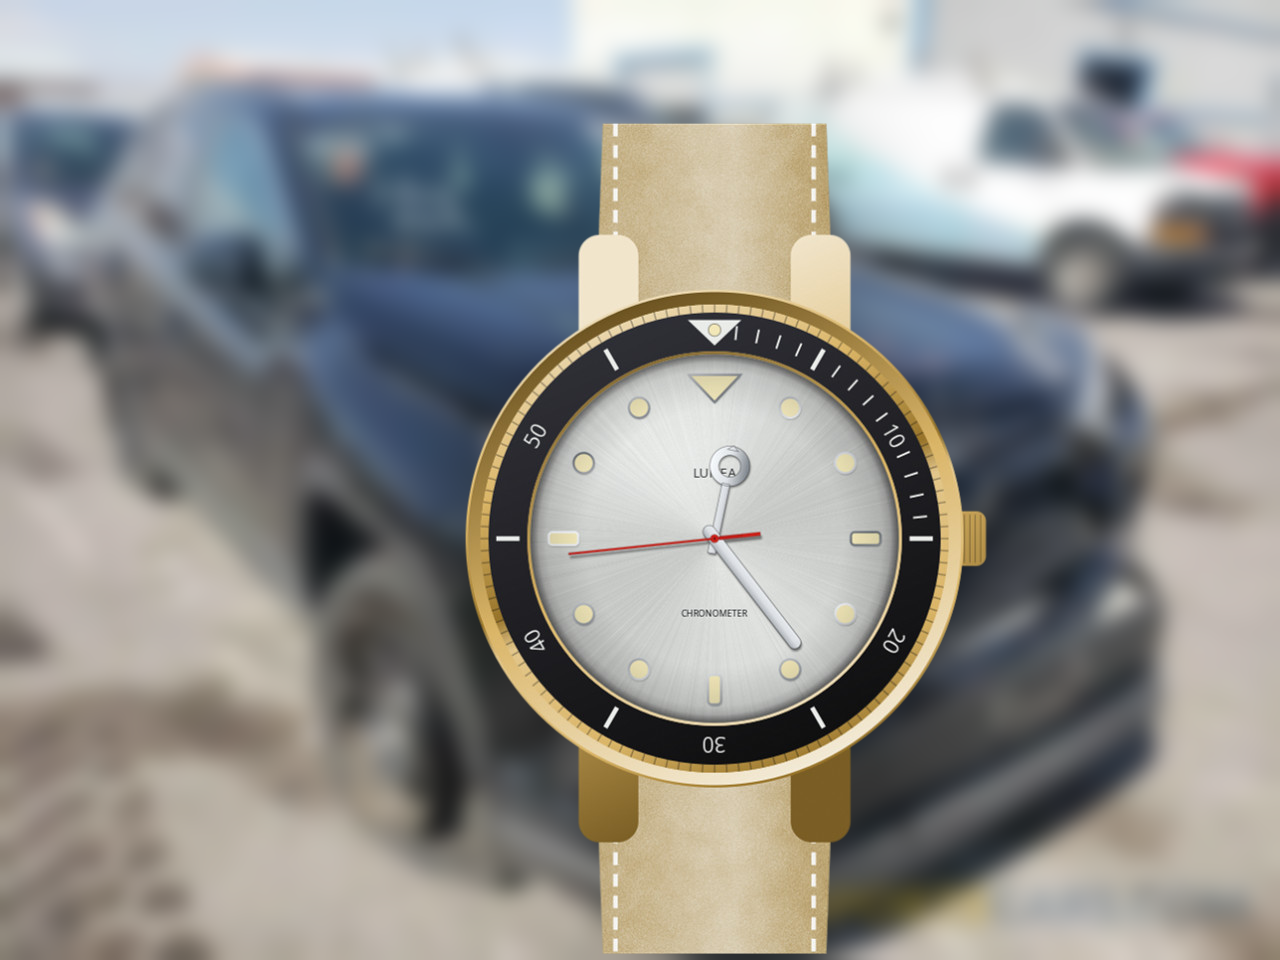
12:23:44
